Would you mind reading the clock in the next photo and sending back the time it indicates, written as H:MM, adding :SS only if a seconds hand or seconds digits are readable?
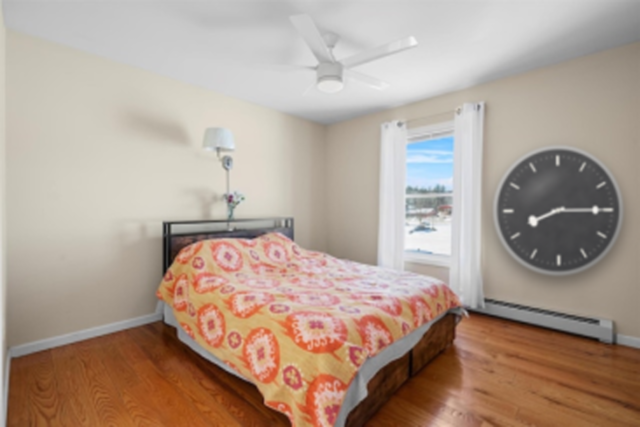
8:15
